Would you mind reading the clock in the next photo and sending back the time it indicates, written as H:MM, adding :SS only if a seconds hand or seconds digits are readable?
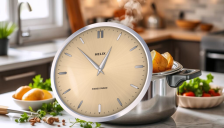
12:53
